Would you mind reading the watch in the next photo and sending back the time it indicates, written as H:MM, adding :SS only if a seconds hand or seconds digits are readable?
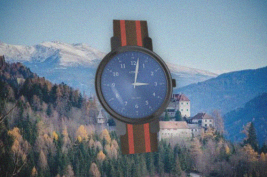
3:02
